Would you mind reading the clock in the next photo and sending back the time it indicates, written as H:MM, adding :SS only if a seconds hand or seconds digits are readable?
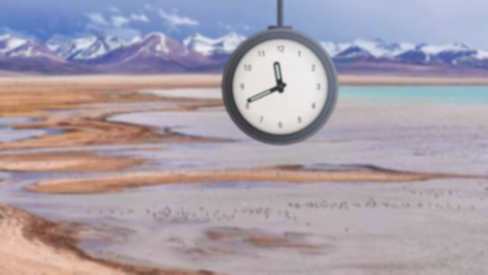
11:41
